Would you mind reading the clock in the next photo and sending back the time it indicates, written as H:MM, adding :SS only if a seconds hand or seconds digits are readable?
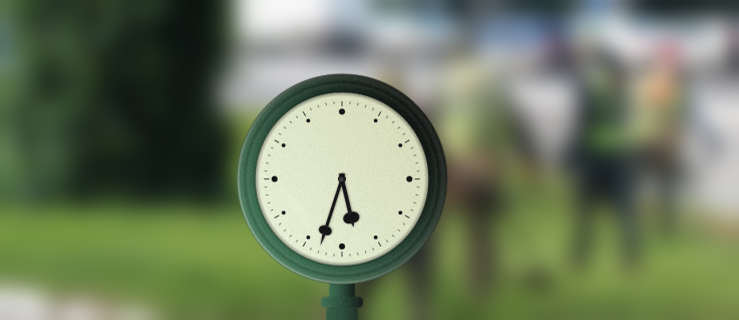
5:33
